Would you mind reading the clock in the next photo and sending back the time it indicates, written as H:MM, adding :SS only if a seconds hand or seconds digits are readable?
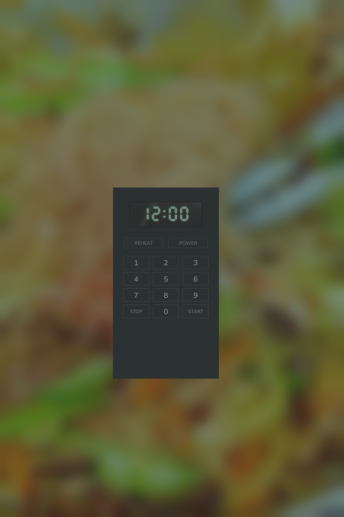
12:00
